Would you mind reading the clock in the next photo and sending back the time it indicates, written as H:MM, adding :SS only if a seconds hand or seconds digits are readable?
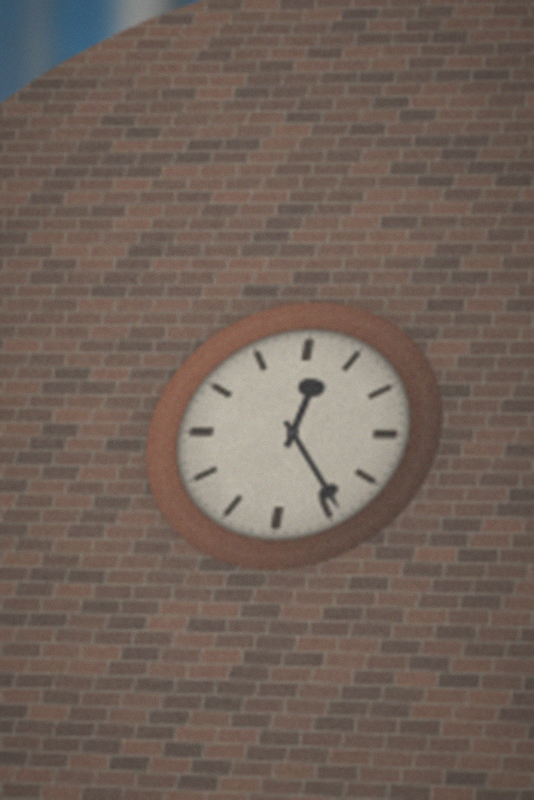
12:24
